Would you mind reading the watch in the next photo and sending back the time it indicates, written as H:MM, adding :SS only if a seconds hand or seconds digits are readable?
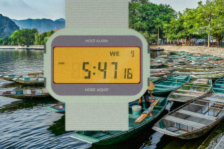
5:47:16
